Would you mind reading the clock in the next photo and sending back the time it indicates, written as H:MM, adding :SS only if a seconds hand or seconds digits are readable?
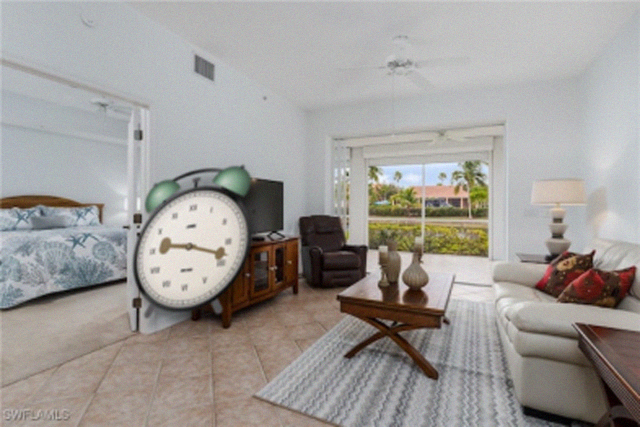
9:18
